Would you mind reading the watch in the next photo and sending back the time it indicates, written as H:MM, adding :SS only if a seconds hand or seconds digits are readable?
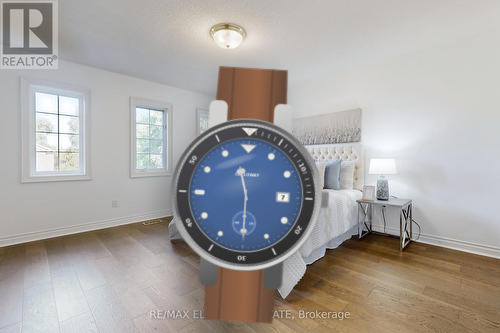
11:30
